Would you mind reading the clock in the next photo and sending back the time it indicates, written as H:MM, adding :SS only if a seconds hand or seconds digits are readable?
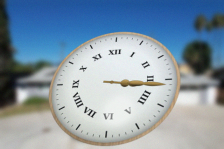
3:16
